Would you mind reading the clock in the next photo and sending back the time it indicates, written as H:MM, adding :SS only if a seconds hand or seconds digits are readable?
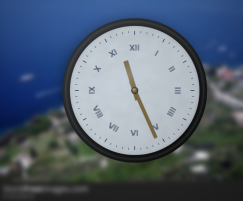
11:26
